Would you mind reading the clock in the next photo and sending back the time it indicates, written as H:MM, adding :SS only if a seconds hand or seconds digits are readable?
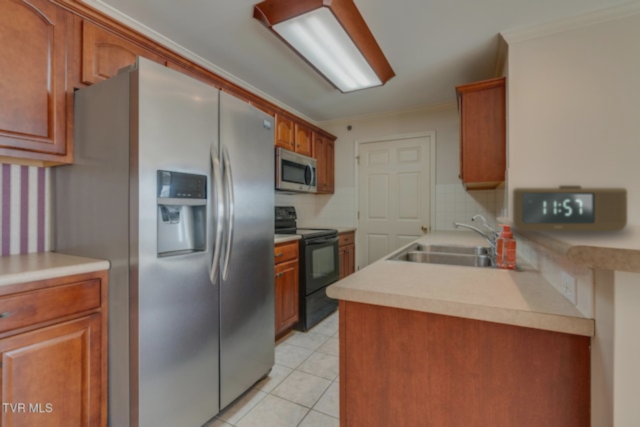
11:57
